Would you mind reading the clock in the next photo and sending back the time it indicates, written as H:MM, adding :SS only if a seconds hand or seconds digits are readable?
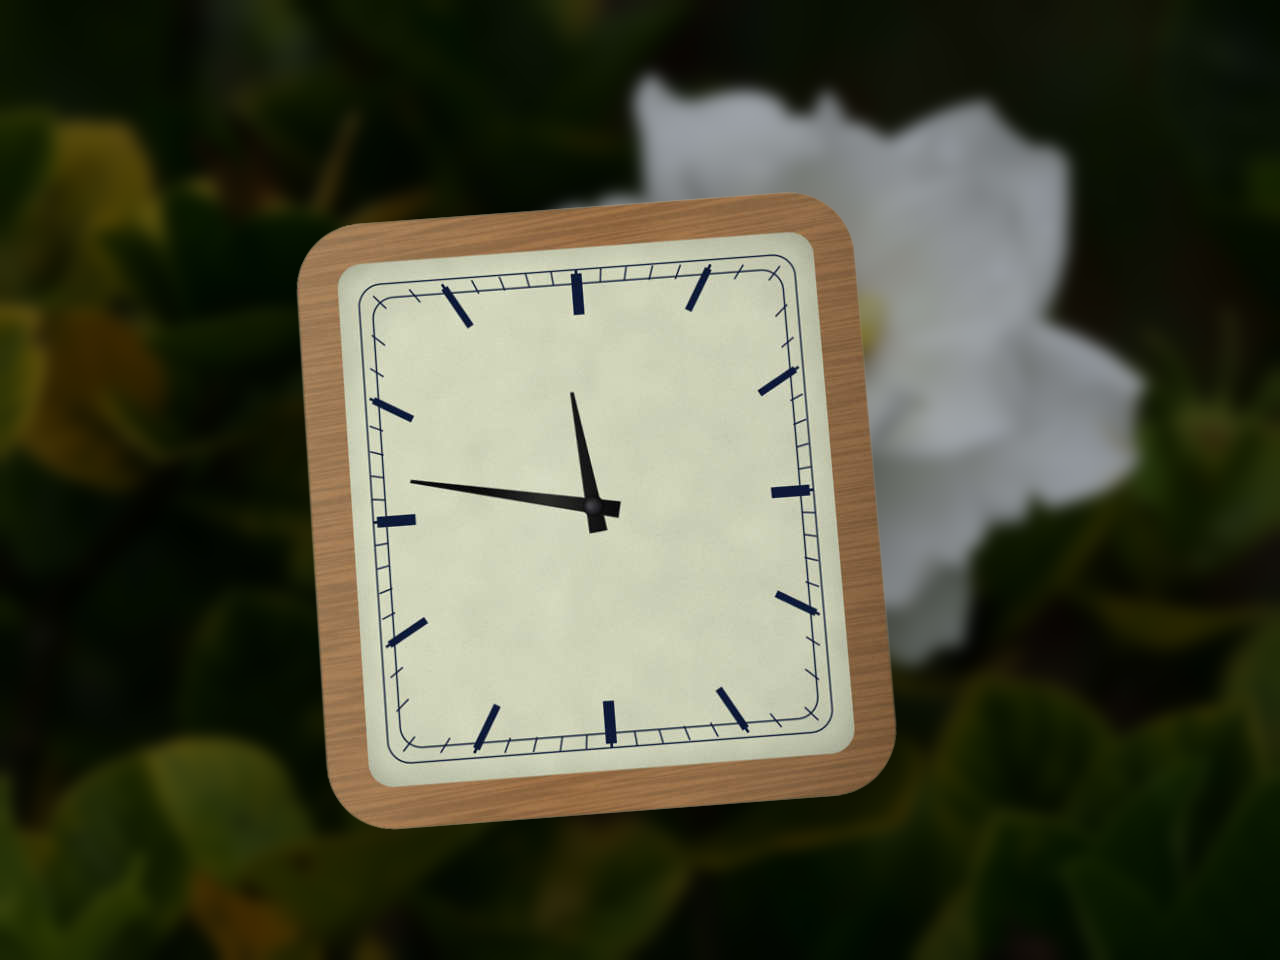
11:47
